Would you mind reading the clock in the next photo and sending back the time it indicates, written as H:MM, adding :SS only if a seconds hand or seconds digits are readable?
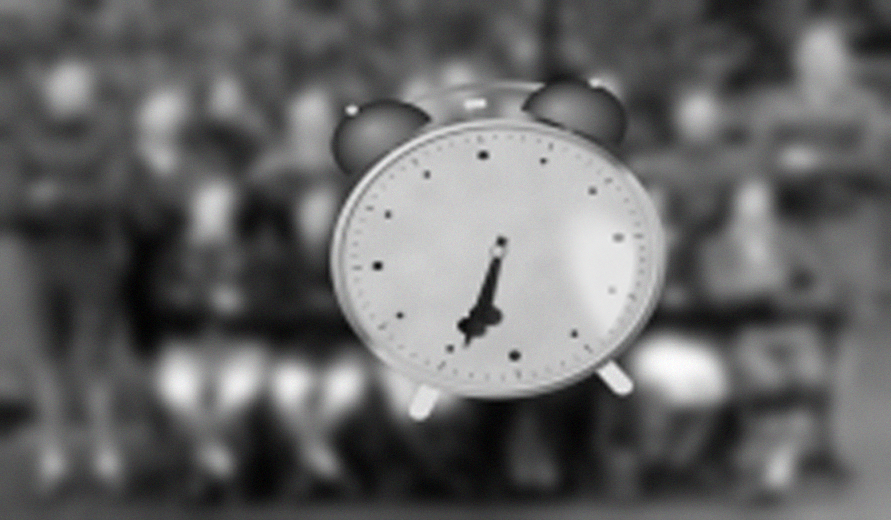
6:34
